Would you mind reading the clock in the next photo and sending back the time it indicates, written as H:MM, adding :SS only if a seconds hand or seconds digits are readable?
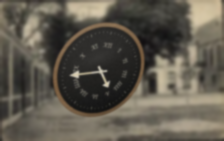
4:43
